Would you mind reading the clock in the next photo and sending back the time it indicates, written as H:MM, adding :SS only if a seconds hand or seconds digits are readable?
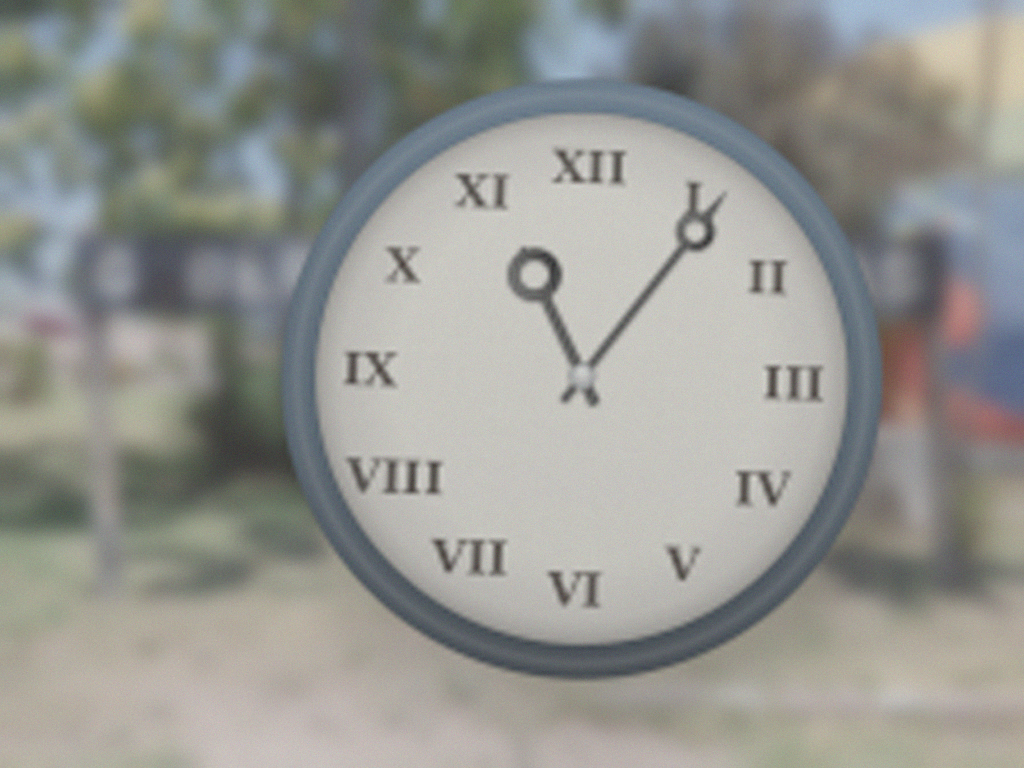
11:06
